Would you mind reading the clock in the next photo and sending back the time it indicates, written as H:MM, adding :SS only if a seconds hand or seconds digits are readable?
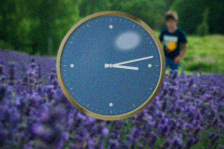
3:13
